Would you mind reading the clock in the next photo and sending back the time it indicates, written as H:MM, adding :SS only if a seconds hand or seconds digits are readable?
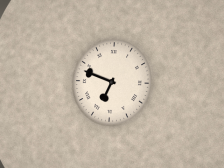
6:48
